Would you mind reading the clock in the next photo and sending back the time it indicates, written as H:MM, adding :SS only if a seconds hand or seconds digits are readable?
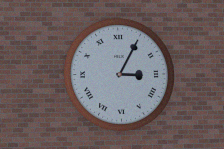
3:05
